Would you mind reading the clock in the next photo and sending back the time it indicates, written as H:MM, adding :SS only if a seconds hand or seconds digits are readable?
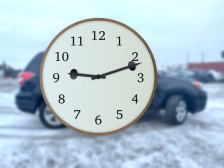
9:12
